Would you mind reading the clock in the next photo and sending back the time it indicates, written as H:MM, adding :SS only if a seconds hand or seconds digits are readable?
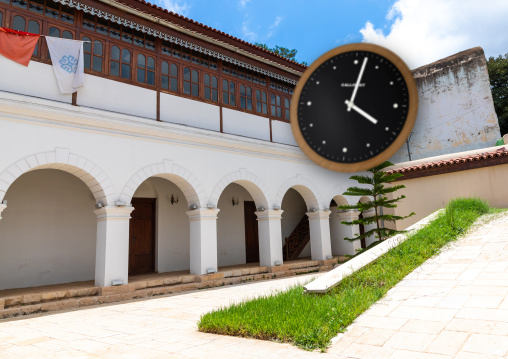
4:02
